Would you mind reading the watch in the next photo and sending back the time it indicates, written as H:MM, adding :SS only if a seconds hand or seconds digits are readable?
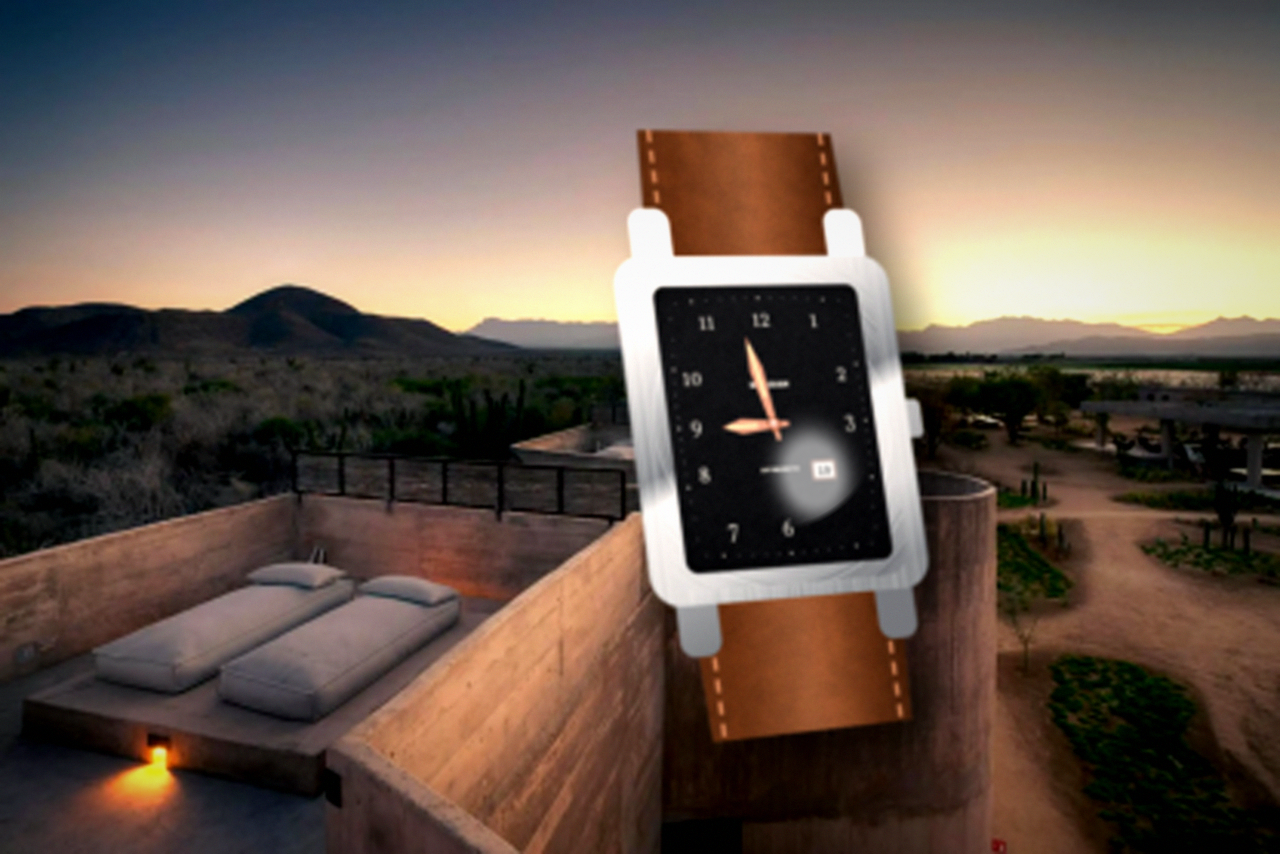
8:58
